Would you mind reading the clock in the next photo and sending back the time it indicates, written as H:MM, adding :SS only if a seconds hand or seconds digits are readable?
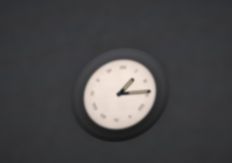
1:14
